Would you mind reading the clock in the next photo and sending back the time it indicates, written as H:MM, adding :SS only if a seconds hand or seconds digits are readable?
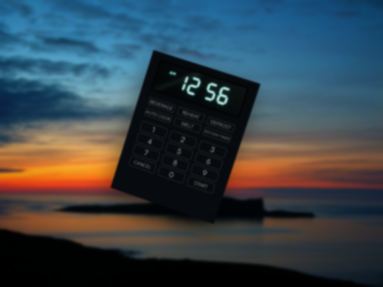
12:56
